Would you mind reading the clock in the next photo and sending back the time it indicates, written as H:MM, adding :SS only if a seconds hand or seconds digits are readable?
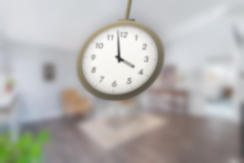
3:58
